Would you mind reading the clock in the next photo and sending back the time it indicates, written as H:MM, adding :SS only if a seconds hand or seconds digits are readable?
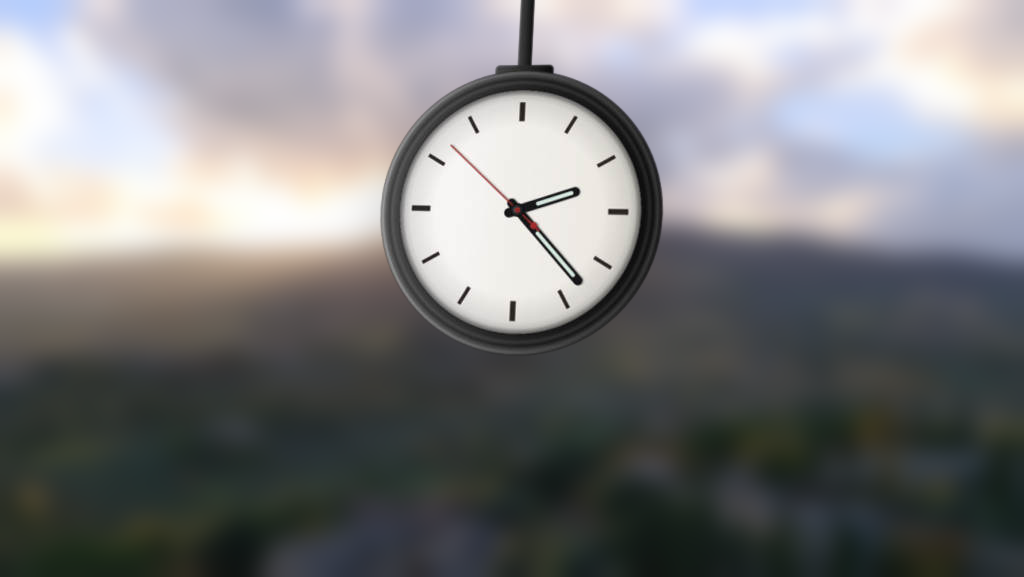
2:22:52
